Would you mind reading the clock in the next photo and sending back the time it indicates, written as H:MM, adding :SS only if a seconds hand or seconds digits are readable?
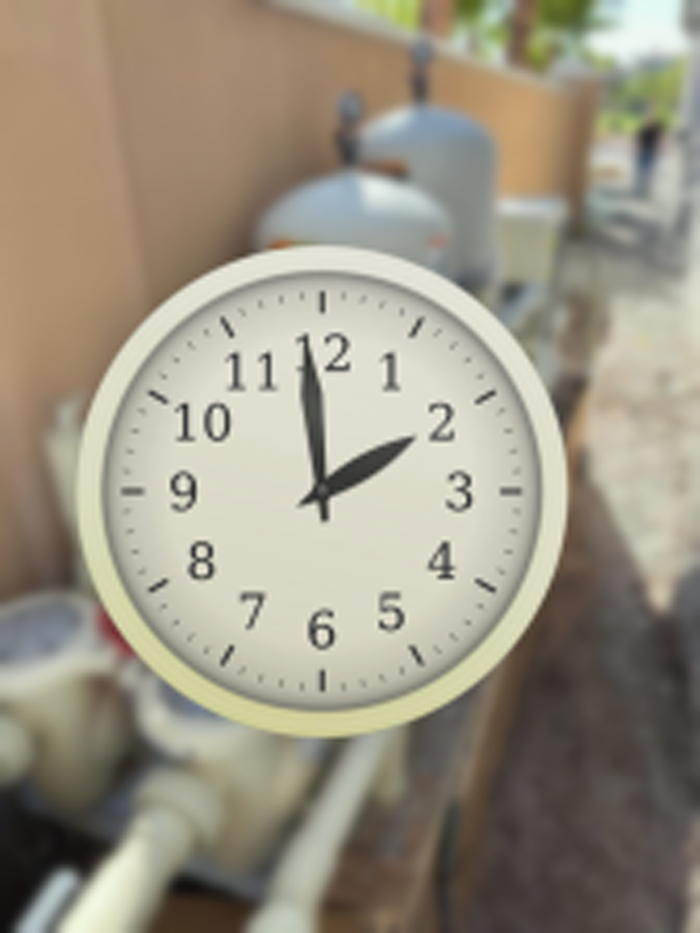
1:59
